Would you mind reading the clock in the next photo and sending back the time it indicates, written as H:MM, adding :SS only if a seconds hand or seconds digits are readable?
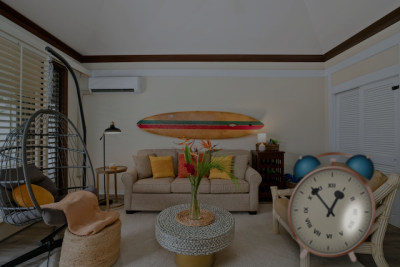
12:53
